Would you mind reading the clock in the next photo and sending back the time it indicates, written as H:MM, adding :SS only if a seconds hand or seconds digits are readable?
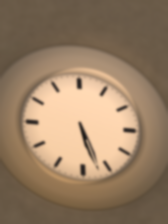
5:27
